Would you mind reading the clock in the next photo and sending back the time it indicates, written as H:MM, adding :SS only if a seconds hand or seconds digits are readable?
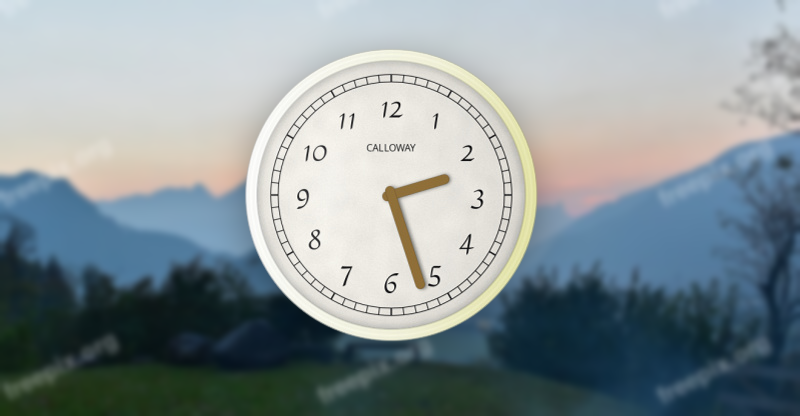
2:27
